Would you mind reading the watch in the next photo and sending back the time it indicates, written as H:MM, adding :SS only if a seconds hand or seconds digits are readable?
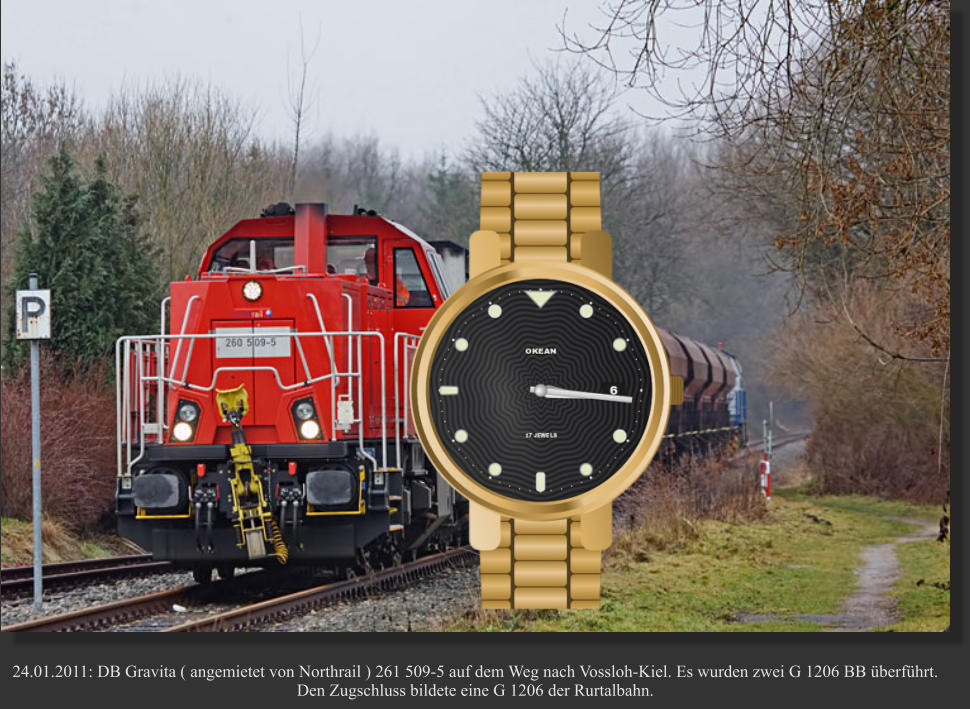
3:16
